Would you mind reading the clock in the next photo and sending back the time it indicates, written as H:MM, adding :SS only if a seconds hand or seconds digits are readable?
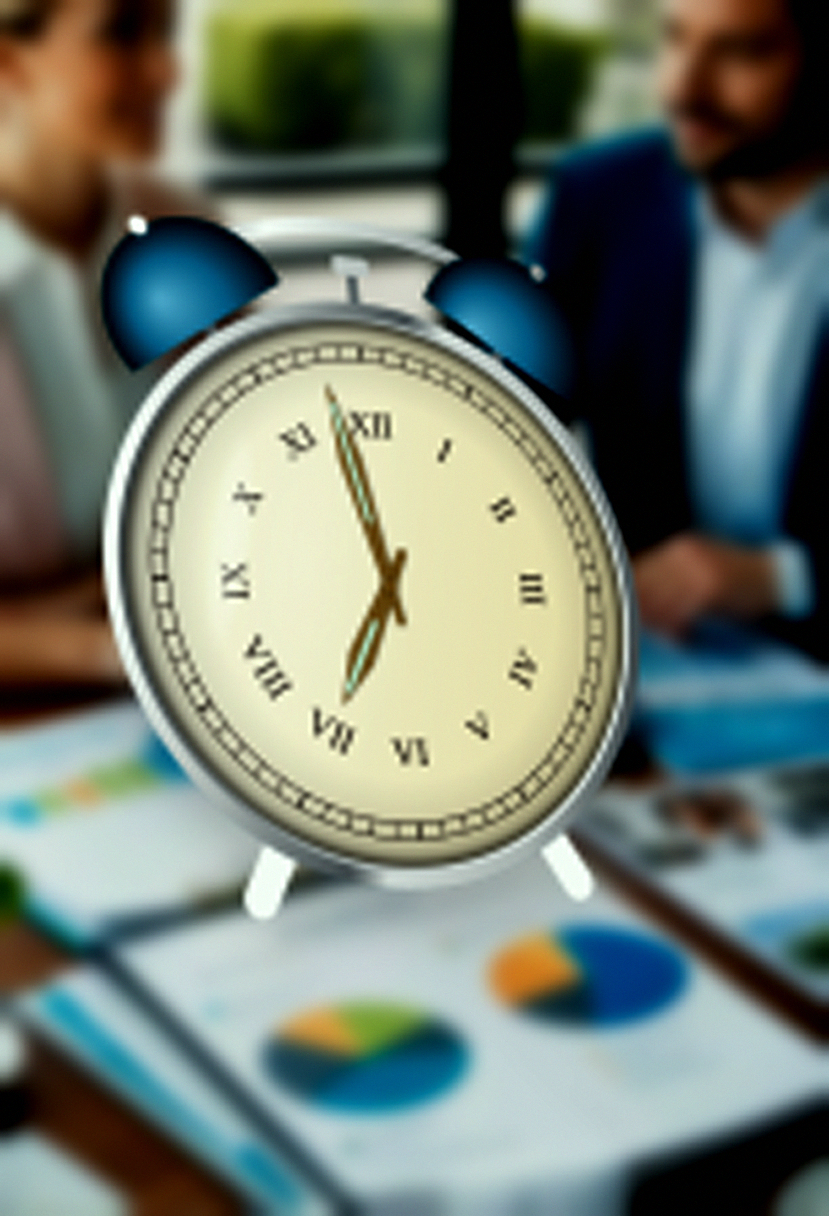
6:58
